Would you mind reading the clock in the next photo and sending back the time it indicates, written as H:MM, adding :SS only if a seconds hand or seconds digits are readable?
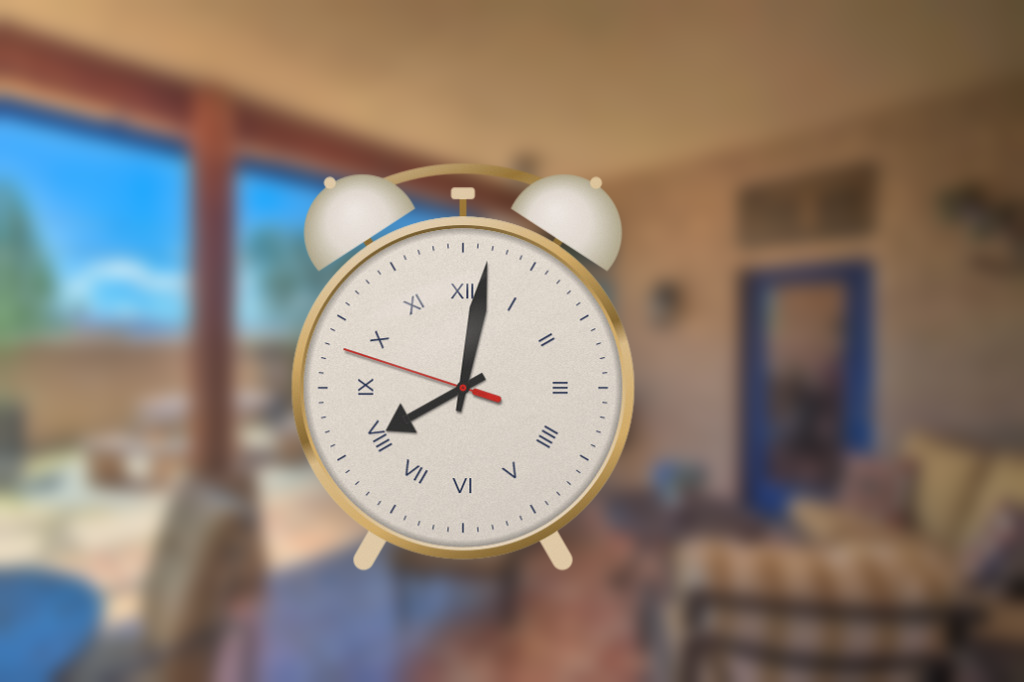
8:01:48
